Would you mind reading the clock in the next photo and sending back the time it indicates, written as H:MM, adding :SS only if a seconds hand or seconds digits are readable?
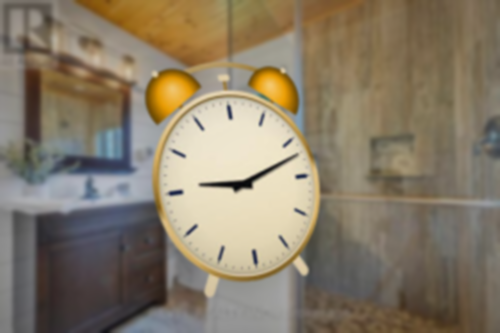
9:12
